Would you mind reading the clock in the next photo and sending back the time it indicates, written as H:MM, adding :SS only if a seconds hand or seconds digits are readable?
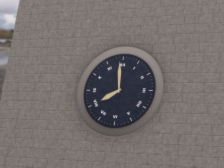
7:59
